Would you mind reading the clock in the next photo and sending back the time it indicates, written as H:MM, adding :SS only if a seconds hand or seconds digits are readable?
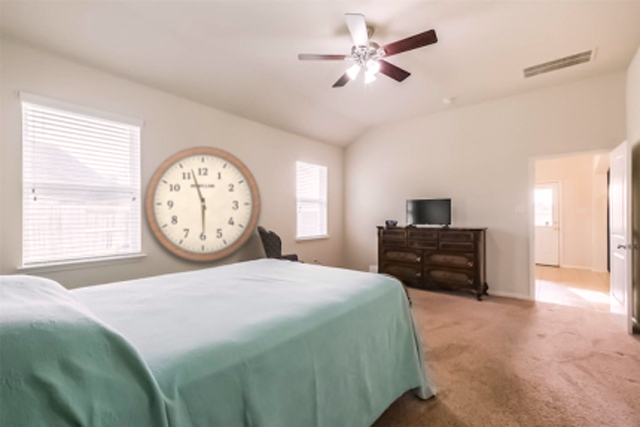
5:57
